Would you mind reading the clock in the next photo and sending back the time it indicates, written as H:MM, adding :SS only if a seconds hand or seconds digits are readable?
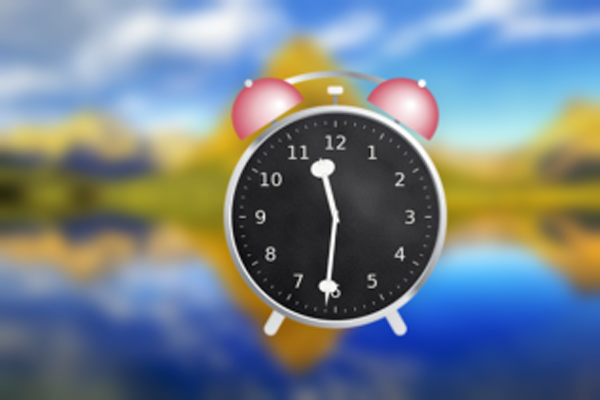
11:31
